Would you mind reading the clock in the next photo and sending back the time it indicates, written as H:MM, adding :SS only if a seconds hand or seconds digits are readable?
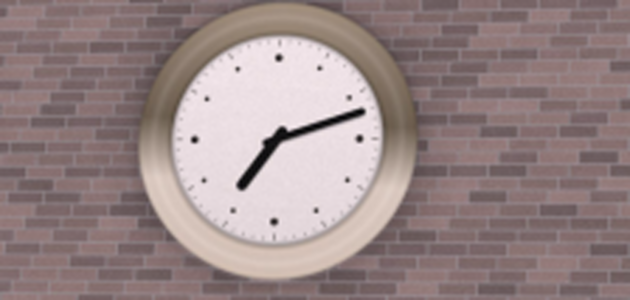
7:12
